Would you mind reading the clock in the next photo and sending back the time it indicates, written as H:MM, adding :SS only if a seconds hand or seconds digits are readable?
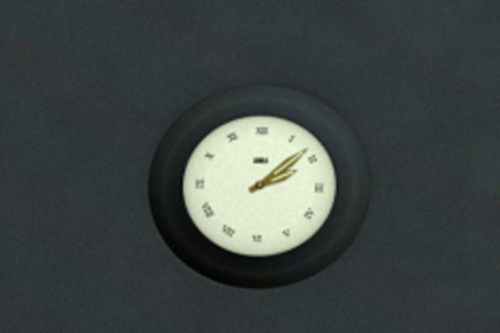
2:08
